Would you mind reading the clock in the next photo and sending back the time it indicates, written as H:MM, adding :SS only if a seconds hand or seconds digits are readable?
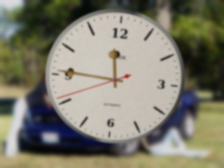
11:45:41
